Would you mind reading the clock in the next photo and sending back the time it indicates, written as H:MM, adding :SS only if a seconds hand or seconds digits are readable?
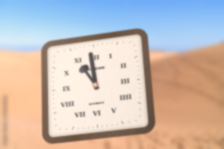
10:59
